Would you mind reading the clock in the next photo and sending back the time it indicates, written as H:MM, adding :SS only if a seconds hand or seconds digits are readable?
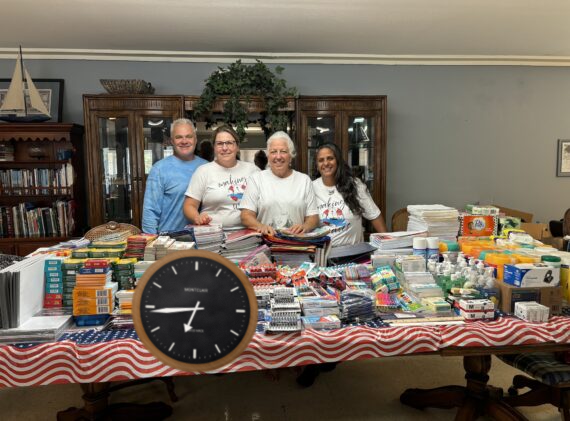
6:44
